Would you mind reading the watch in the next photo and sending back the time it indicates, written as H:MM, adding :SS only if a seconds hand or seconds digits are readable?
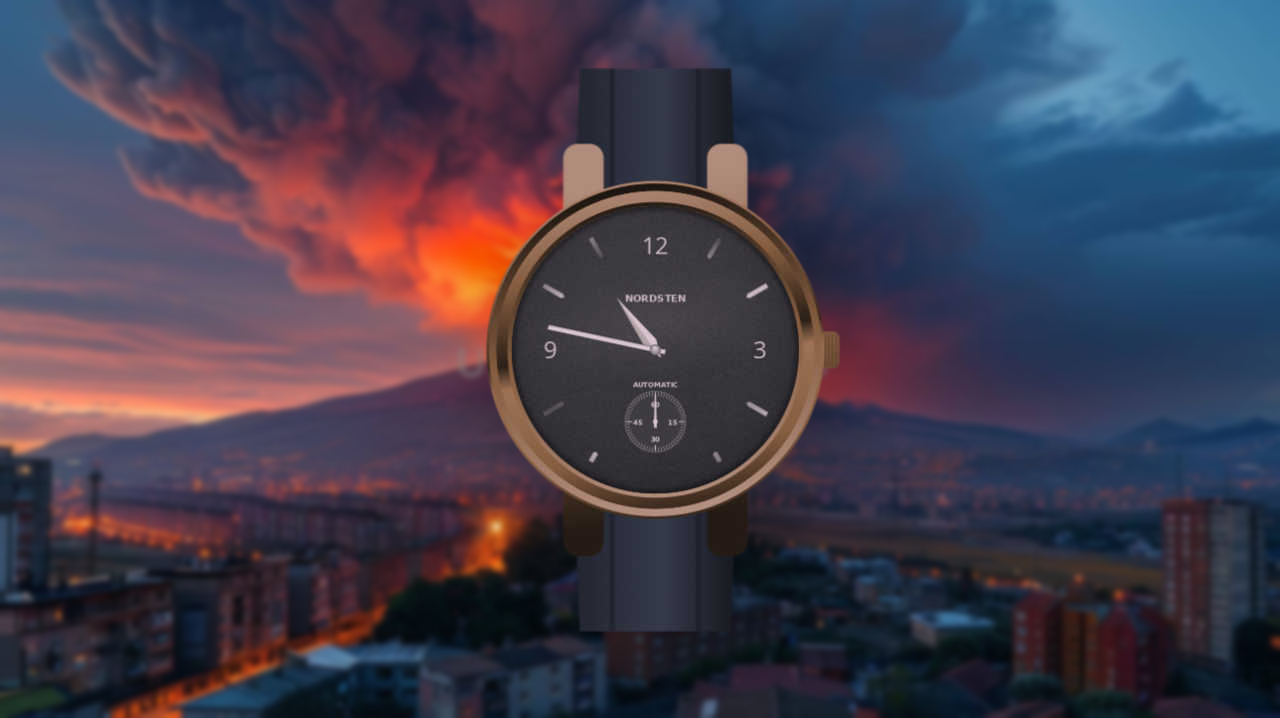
10:47
